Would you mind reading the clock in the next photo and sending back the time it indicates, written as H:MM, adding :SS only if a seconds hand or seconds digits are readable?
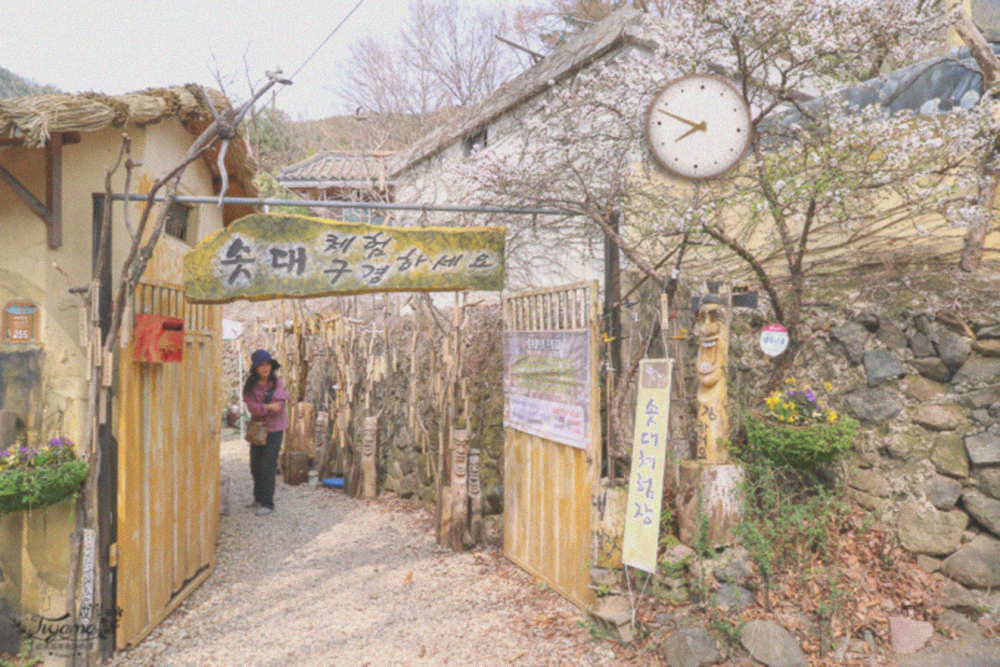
7:48
